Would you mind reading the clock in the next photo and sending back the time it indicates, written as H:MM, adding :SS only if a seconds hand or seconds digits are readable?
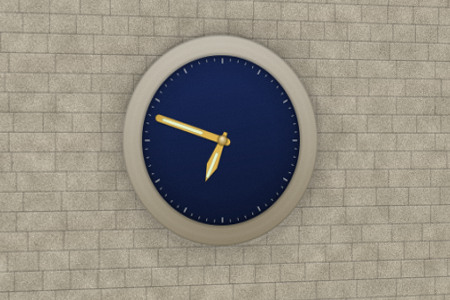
6:48
